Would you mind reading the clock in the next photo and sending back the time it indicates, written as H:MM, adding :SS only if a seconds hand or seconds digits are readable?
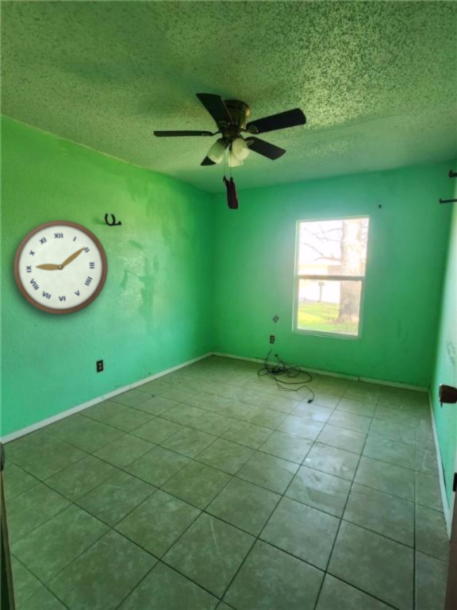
9:09
